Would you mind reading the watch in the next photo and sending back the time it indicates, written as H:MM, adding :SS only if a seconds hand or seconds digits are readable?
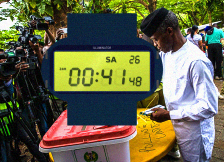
0:41:48
